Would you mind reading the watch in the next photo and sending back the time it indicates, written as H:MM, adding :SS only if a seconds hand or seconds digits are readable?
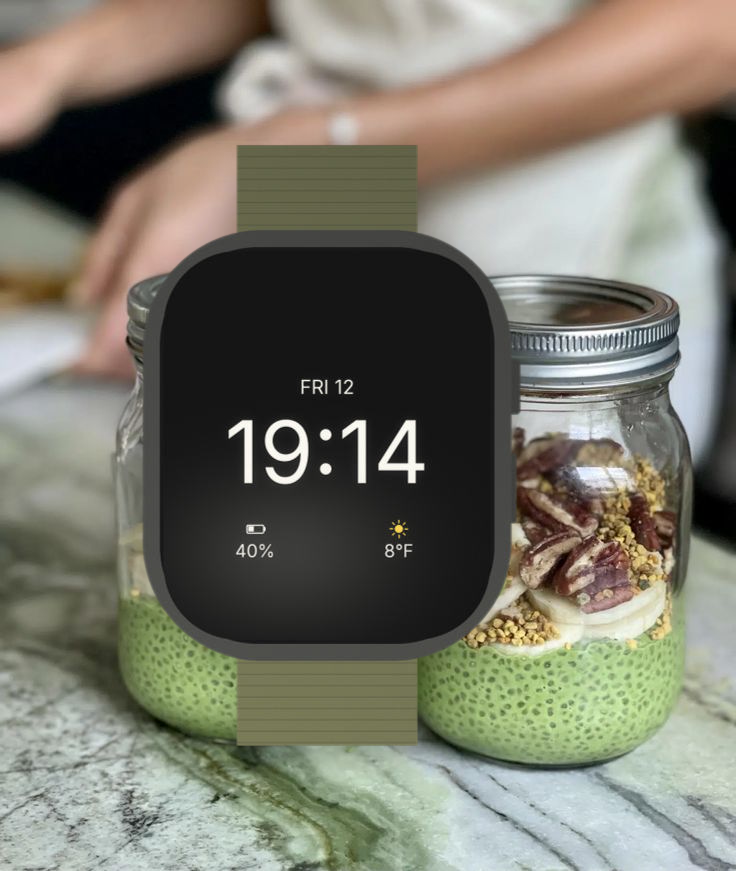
19:14
